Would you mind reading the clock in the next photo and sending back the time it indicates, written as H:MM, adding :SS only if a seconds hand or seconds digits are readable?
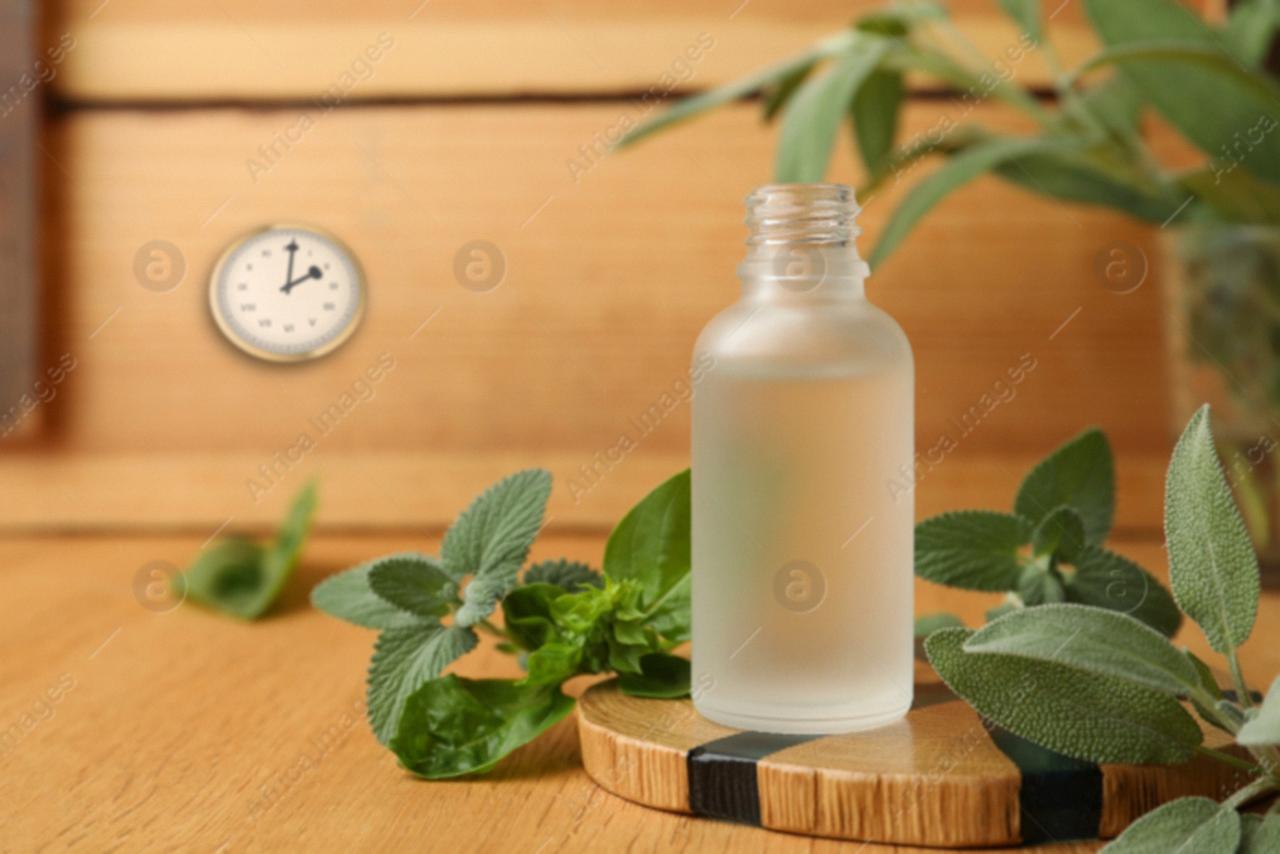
2:01
